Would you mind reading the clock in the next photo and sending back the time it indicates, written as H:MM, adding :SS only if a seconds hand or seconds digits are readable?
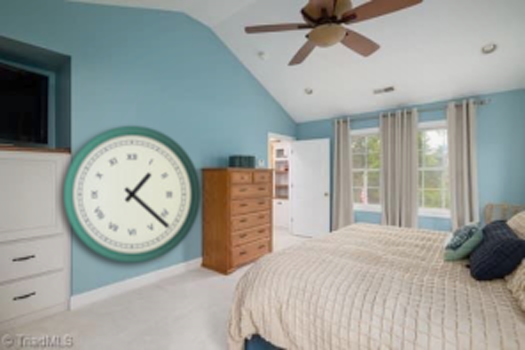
1:22
